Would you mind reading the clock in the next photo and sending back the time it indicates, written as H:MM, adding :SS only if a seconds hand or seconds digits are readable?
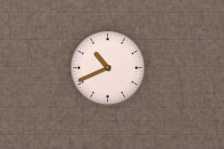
10:41
